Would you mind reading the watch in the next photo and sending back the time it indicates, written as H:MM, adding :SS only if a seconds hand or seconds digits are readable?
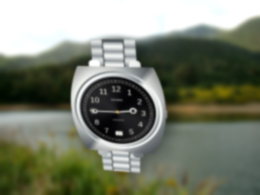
2:45
